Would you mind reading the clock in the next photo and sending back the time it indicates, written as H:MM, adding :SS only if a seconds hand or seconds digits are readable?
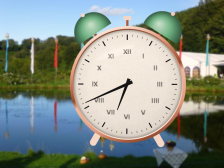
6:41
